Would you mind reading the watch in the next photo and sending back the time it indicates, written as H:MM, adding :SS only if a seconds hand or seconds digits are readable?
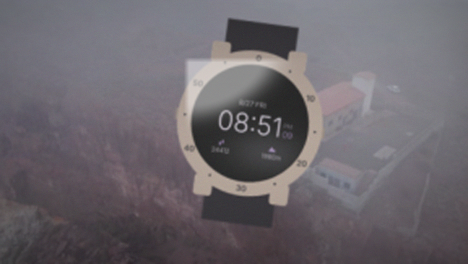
8:51
